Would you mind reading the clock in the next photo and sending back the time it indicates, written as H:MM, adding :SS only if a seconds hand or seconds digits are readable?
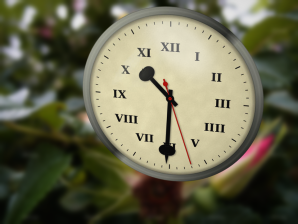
10:30:27
